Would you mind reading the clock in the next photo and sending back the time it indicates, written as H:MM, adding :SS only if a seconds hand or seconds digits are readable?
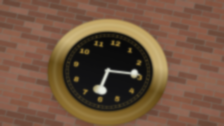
6:14
